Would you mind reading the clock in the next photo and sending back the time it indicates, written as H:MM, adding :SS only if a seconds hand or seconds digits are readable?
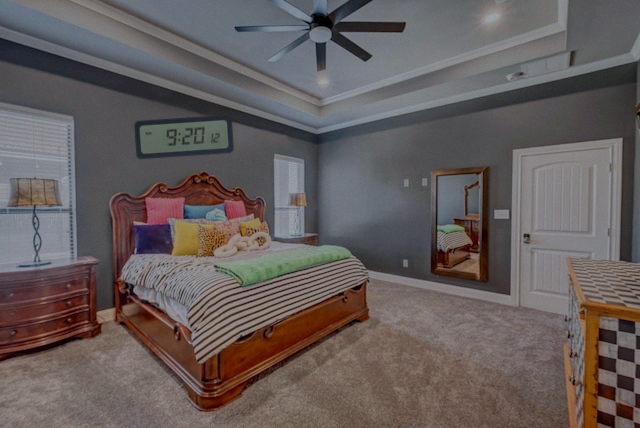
9:20
